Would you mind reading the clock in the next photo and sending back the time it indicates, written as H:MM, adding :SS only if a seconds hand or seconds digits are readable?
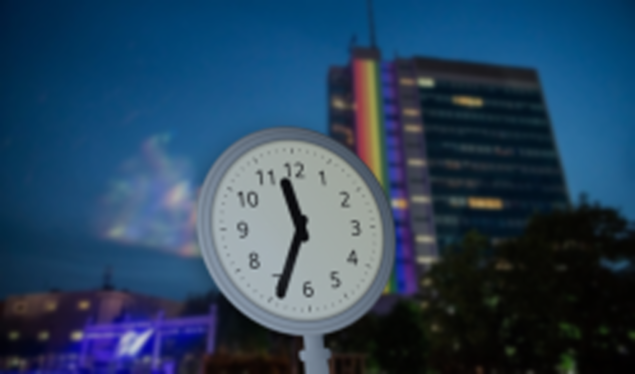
11:34
